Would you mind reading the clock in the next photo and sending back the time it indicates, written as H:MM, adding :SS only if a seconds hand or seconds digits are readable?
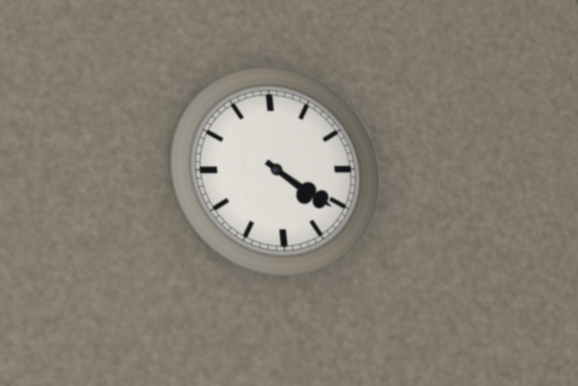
4:21
